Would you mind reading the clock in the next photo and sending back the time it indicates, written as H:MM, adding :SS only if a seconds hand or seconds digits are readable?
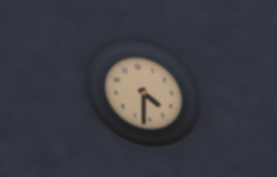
4:32
